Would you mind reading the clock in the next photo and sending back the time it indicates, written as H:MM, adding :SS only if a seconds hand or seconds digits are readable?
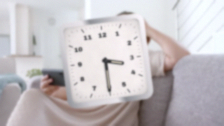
3:30
